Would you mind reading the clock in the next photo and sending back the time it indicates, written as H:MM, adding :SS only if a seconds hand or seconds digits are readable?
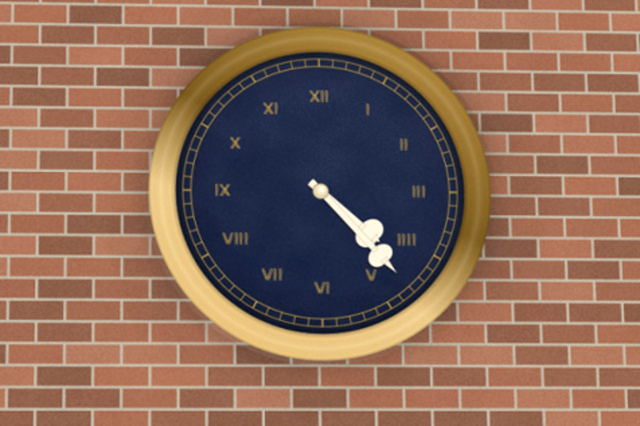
4:23
